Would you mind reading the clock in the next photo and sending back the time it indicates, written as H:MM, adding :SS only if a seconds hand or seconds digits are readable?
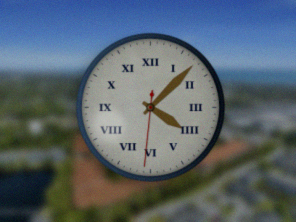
4:07:31
